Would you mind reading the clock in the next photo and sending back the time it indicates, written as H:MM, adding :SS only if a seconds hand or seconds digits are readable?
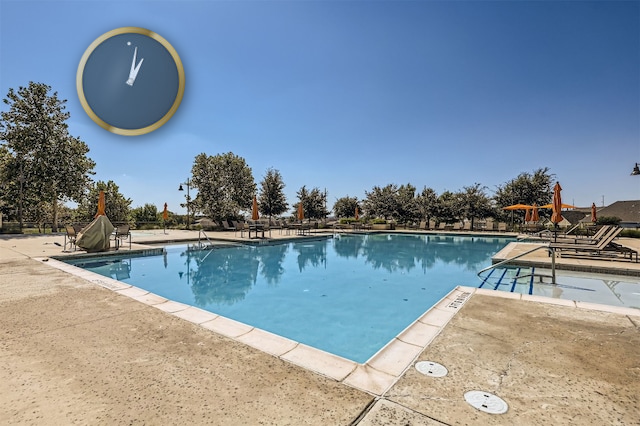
1:02
